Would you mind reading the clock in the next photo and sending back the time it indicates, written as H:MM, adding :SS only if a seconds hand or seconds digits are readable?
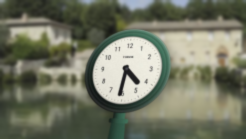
4:31
